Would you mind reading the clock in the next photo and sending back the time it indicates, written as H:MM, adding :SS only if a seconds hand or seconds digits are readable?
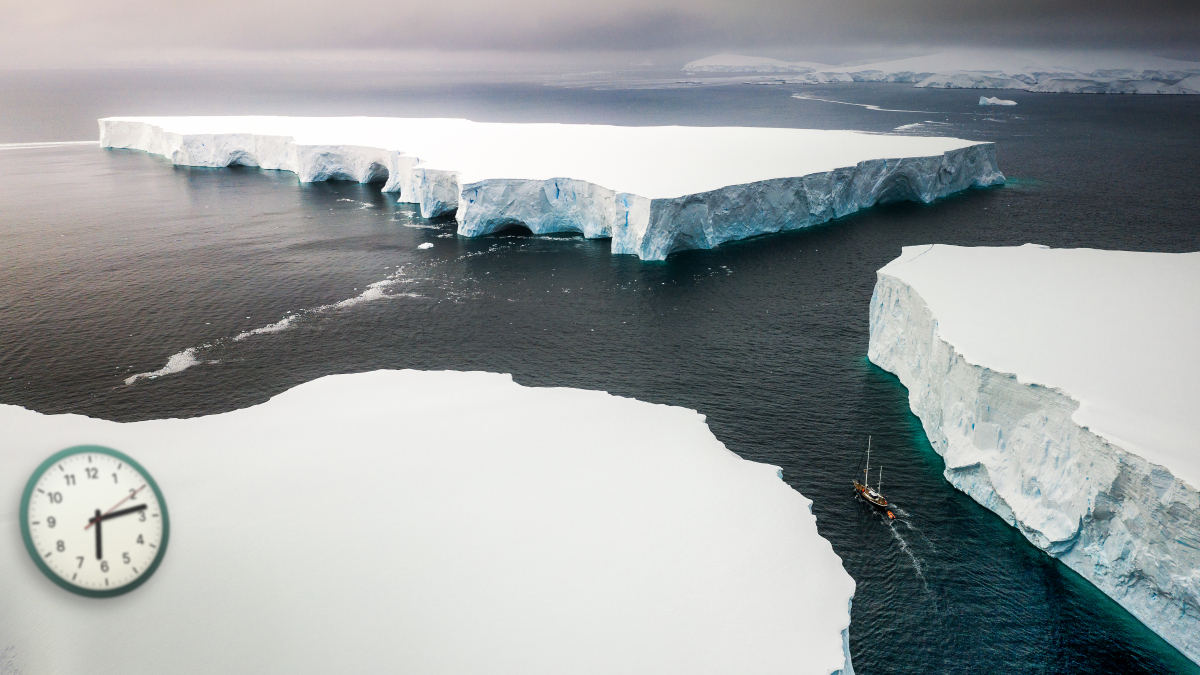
6:13:10
